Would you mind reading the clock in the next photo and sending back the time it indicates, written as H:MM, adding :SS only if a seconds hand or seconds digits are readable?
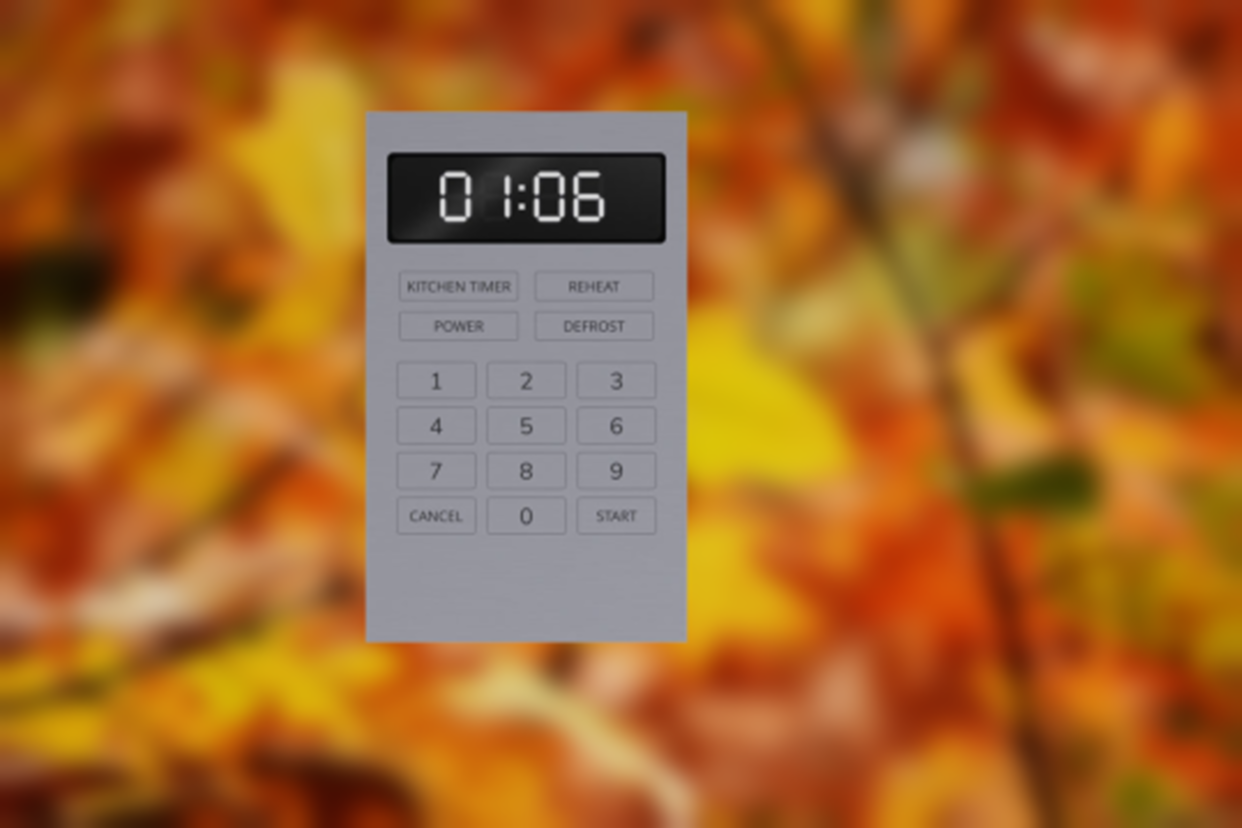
1:06
